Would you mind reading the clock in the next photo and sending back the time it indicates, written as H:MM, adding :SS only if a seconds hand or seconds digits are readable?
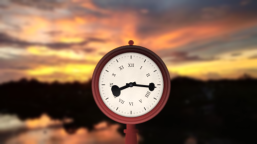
8:16
